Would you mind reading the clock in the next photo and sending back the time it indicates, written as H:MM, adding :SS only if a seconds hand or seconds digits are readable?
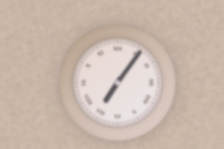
7:06
